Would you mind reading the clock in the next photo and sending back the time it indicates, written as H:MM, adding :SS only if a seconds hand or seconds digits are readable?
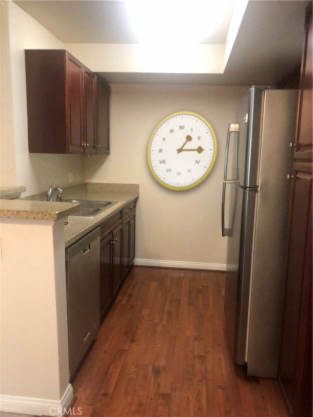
1:15
